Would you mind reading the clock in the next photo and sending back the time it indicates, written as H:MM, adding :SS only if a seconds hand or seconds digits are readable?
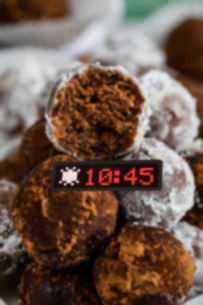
10:45
